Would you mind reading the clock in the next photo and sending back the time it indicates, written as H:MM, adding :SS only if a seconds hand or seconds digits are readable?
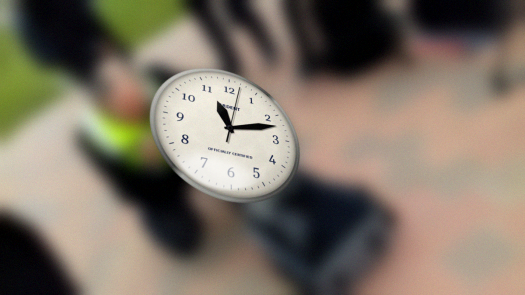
11:12:02
